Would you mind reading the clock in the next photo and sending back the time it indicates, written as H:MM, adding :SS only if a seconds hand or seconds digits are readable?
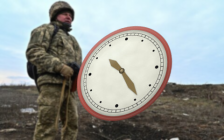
10:24
